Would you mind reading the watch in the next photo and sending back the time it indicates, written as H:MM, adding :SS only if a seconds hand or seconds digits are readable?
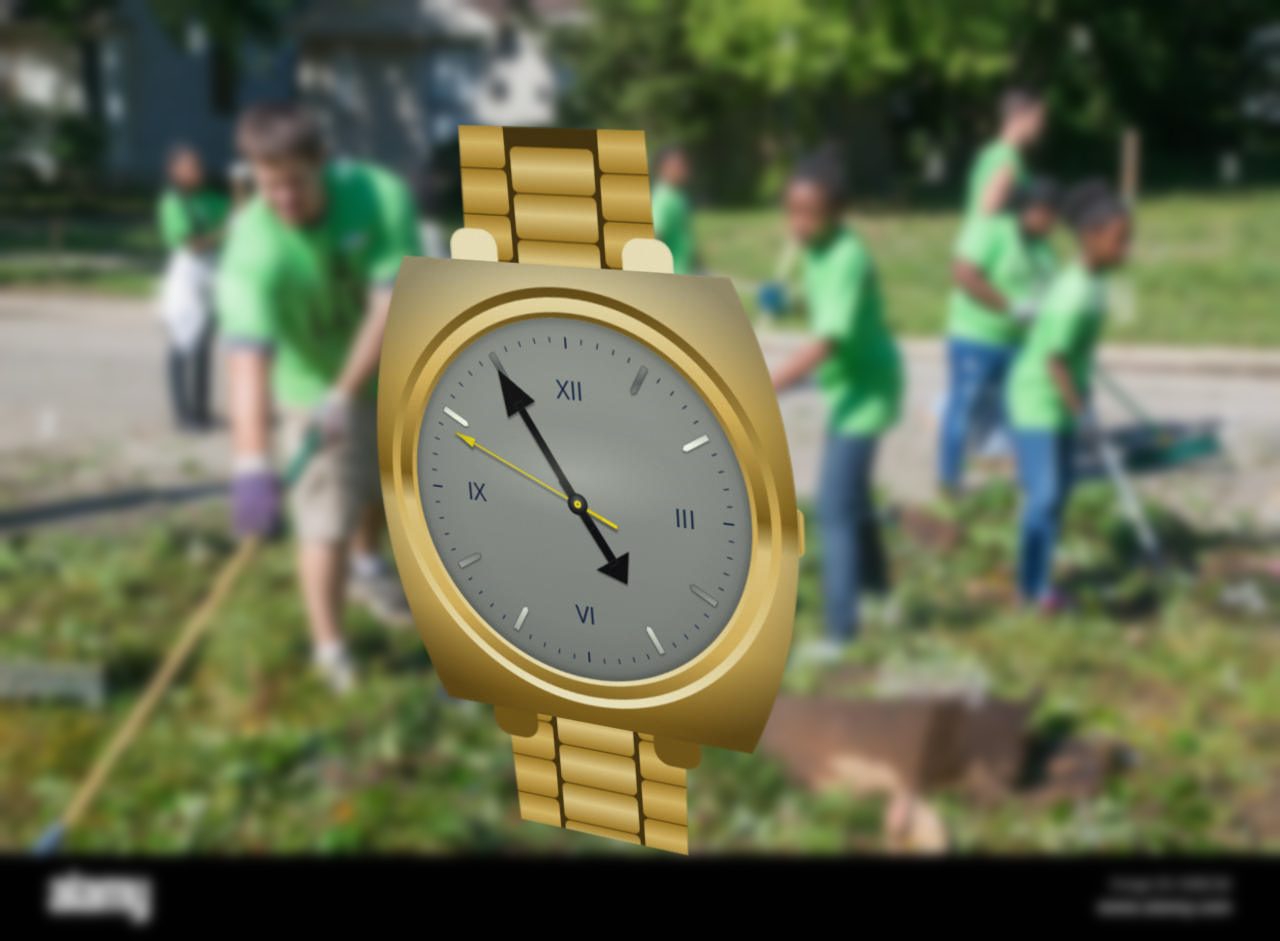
4:54:49
